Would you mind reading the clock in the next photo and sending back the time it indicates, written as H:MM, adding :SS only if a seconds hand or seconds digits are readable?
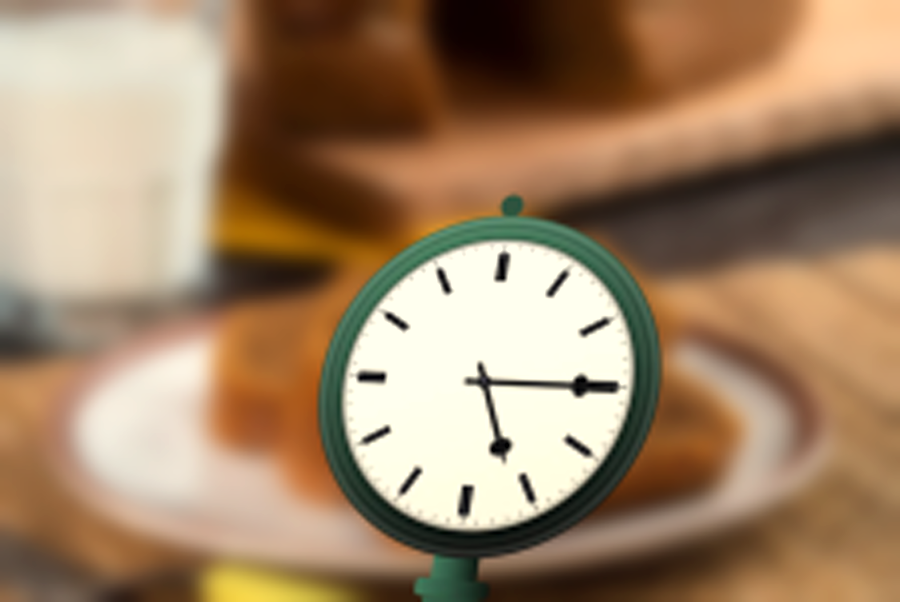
5:15
